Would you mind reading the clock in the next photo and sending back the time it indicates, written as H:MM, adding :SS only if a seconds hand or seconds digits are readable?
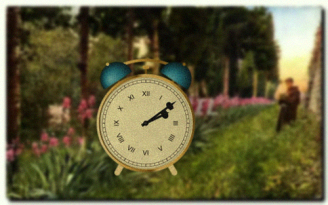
2:09
